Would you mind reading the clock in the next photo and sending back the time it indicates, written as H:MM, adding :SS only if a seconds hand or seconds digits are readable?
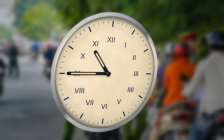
10:45
